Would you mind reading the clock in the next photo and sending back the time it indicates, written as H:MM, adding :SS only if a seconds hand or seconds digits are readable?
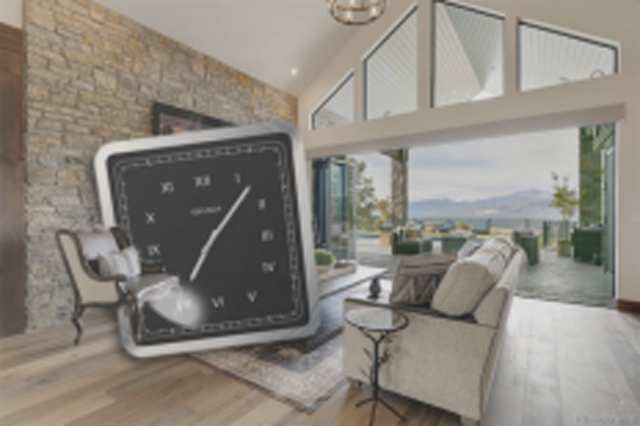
7:07
